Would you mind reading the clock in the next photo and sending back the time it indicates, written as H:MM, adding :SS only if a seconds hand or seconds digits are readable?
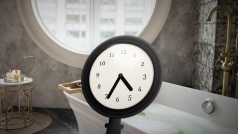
4:34
